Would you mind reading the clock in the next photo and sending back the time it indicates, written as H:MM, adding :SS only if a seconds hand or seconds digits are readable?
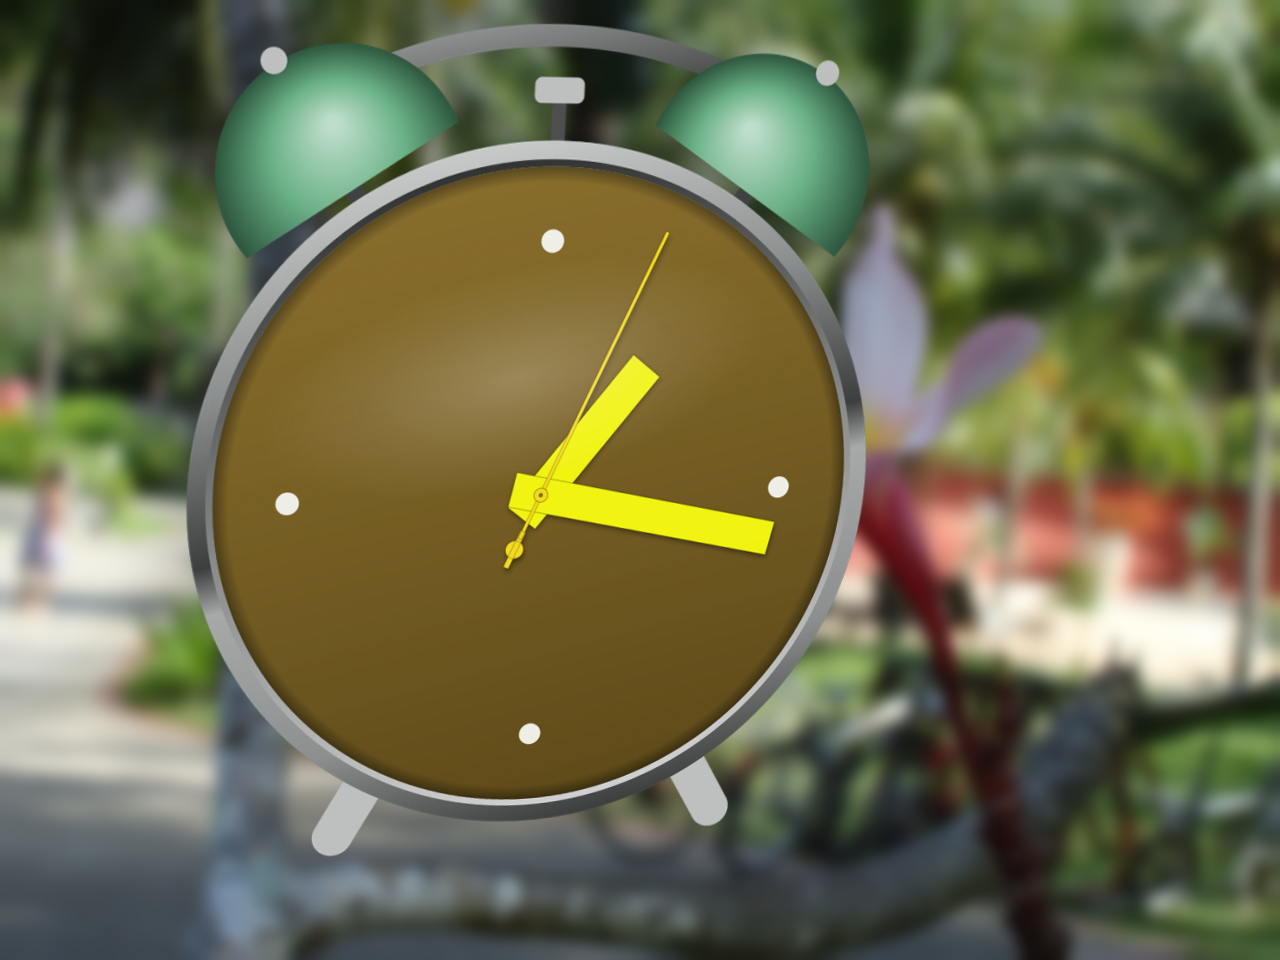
1:17:04
